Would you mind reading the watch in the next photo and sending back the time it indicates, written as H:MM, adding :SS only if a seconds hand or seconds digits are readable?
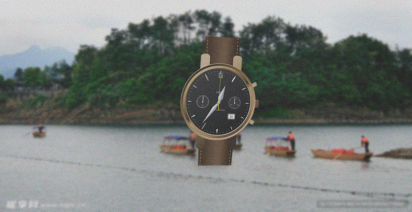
12:36
